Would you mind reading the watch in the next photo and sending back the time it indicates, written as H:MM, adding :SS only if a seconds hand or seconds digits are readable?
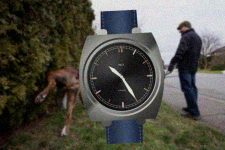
10:25
